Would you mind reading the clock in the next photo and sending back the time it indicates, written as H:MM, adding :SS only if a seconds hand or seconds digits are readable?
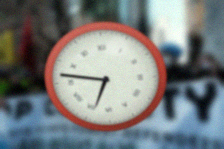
6:47
